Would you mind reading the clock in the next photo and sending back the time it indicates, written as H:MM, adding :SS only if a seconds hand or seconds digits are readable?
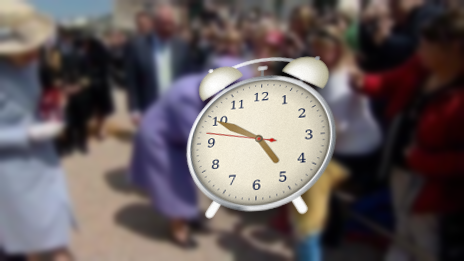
4:49:47
